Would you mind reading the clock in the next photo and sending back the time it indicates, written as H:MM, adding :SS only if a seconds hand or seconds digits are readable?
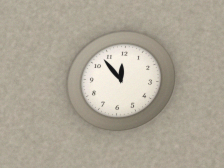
11:53
